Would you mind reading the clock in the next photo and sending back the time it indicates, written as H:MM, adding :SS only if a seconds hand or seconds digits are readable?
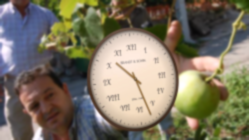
10:27
